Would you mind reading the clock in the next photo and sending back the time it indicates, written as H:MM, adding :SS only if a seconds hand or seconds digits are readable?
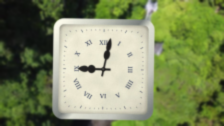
9:02
